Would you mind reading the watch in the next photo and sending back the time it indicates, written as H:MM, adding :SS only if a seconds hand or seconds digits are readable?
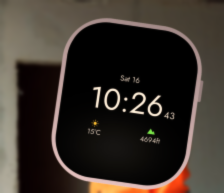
10:26:43
